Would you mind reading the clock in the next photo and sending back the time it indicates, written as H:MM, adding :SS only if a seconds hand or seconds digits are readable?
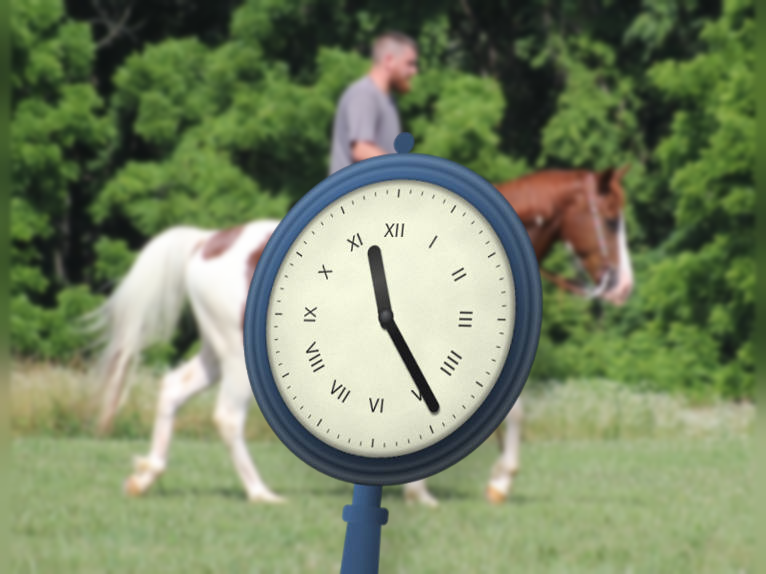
11:24
